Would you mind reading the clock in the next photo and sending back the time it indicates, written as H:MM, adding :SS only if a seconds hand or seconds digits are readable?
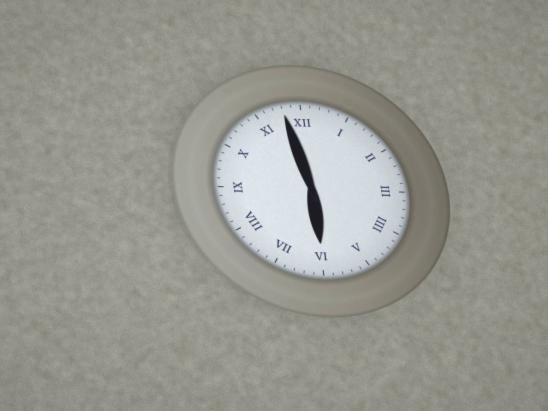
5:58
